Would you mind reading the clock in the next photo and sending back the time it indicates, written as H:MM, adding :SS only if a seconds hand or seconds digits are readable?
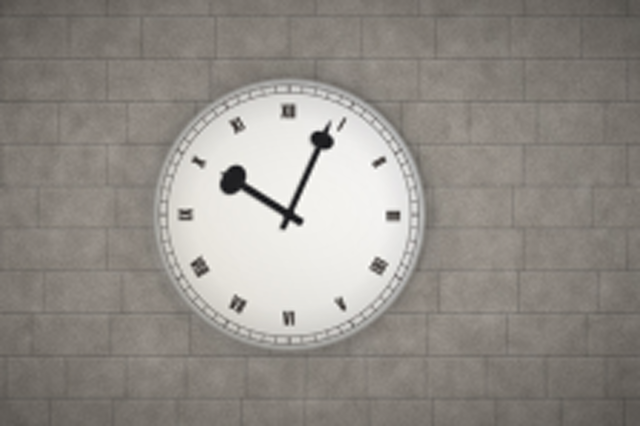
10:04
